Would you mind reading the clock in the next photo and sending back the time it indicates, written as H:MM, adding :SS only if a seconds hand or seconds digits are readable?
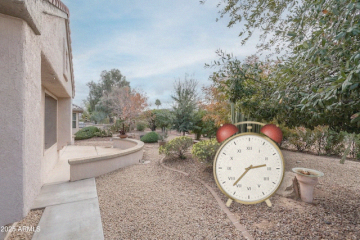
2:37
